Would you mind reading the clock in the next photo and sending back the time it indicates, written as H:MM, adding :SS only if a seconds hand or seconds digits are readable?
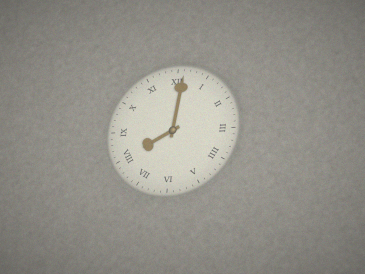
8:01
